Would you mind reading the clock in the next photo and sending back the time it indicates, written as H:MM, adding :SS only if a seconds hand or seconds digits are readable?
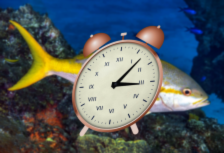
3:07
